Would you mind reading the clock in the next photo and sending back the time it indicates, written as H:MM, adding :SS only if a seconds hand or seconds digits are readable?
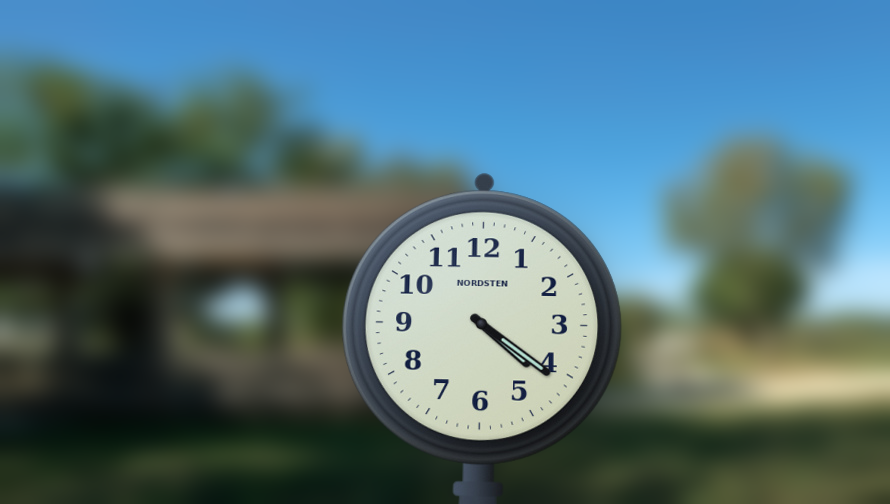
4:21
